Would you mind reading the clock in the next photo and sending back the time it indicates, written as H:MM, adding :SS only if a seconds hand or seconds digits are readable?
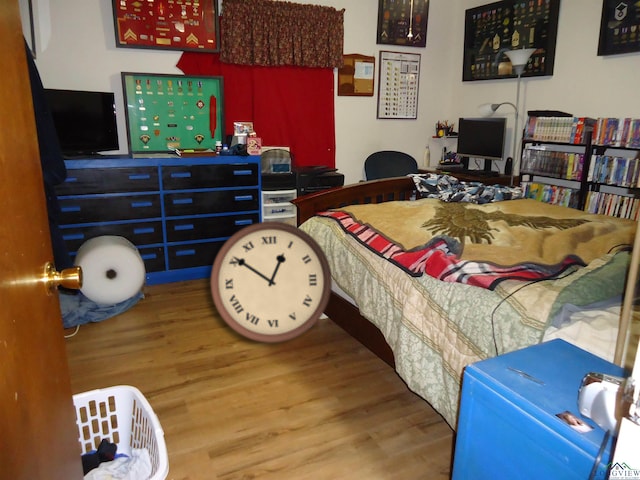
12:51
